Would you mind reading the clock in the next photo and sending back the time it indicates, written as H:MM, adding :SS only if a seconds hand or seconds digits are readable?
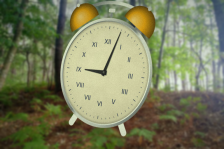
9:03
